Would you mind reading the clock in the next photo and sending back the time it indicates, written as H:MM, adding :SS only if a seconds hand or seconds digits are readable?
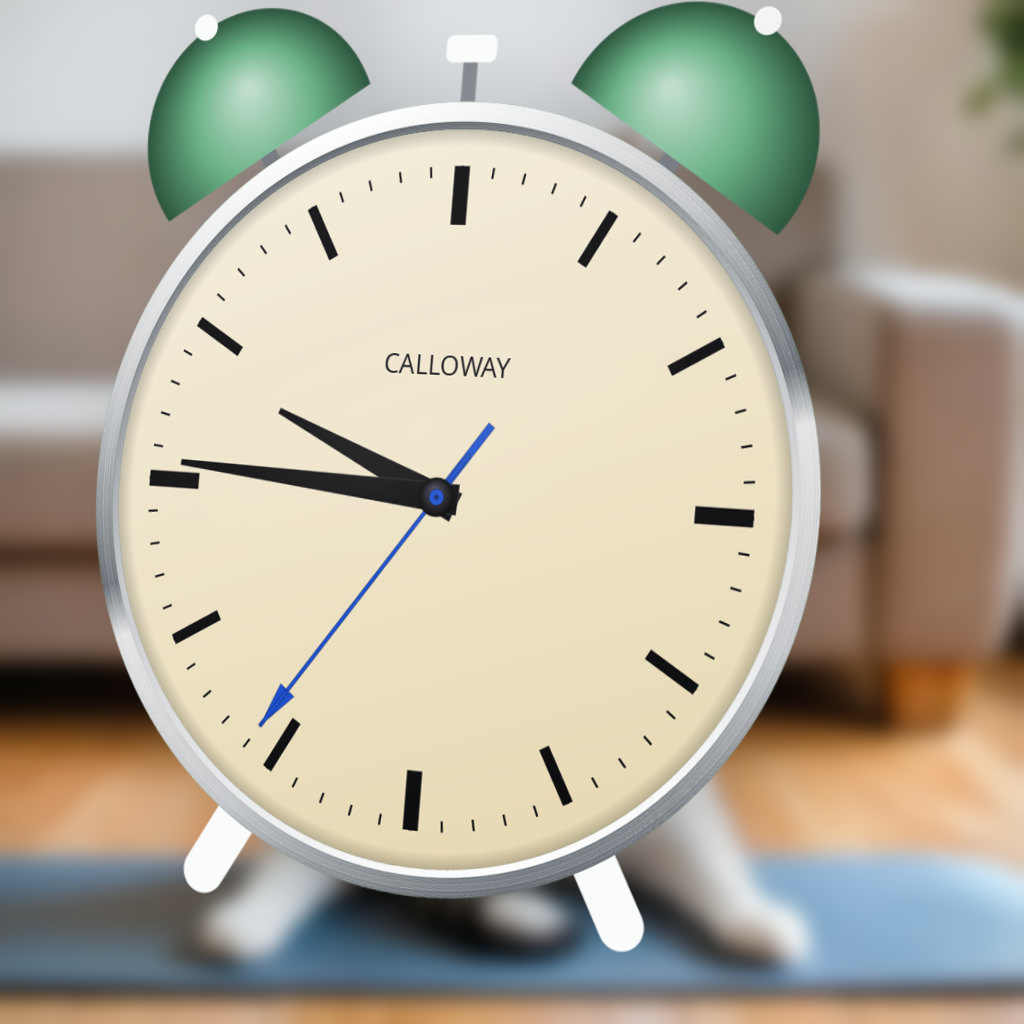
9:45:36
